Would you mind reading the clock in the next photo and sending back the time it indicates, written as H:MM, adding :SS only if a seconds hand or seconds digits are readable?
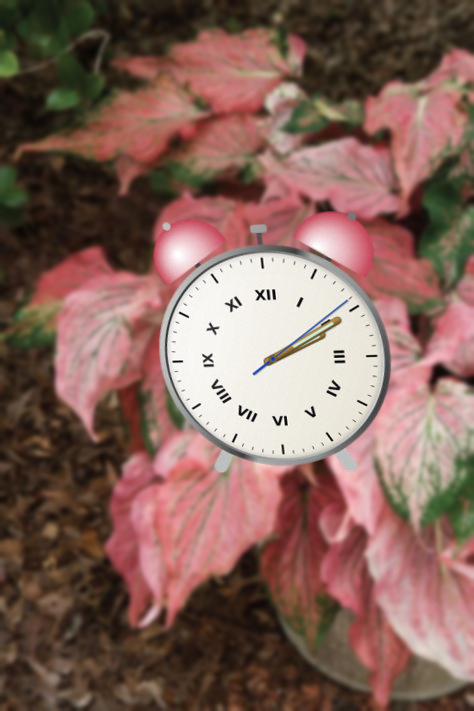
2:10:09
